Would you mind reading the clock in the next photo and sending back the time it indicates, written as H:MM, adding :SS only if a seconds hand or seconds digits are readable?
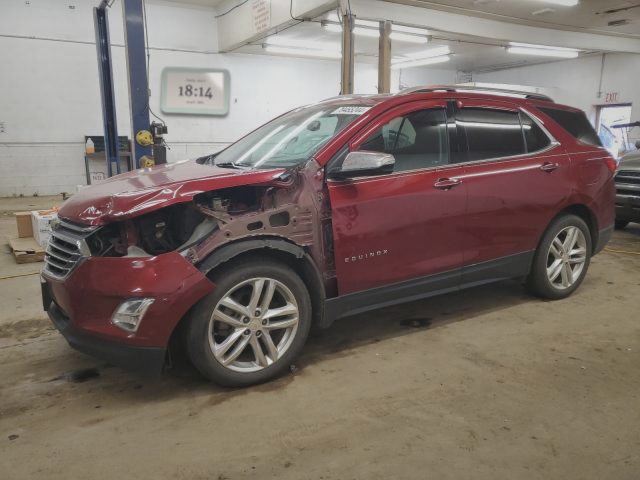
18:14
